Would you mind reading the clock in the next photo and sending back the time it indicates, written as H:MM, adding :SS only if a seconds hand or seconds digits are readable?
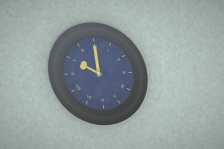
10:00
